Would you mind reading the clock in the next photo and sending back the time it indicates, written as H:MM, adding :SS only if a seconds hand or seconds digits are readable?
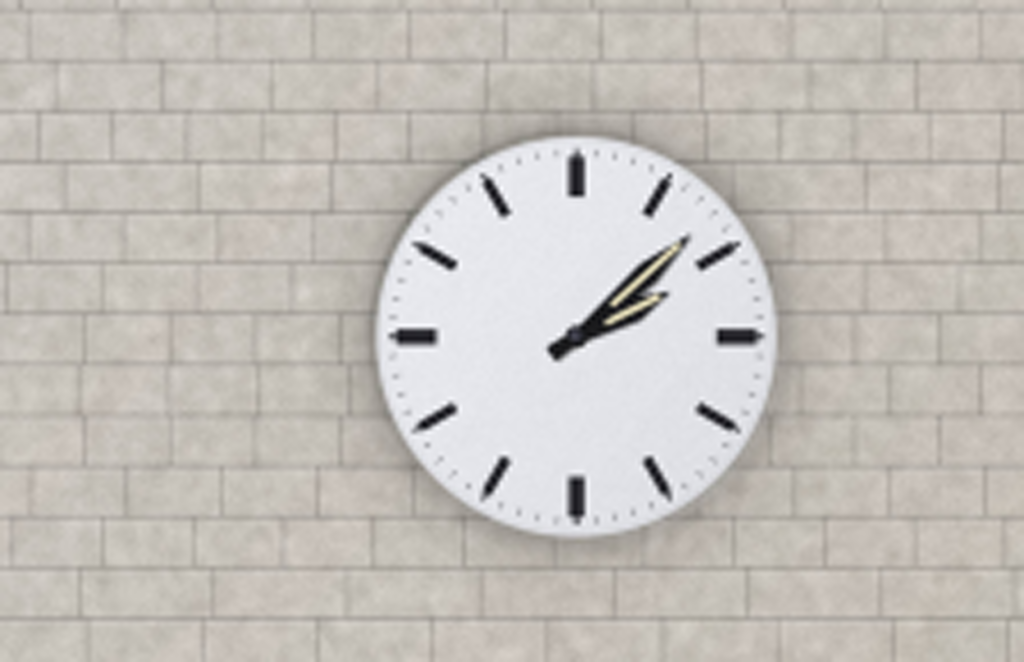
2:08
